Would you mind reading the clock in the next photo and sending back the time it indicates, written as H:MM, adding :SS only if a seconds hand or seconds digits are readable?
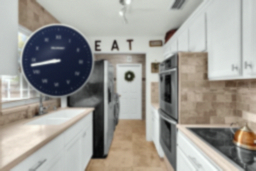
8:43
